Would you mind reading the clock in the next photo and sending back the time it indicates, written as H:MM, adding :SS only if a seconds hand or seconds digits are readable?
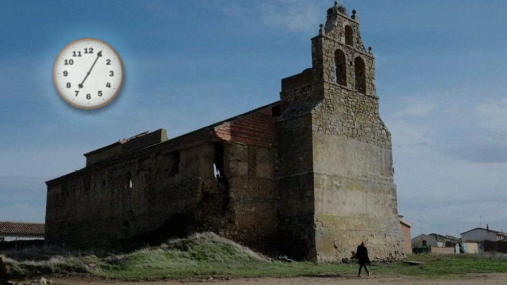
7:05
